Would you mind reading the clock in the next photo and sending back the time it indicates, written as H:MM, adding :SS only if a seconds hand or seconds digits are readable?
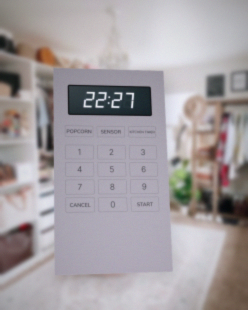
22:27
